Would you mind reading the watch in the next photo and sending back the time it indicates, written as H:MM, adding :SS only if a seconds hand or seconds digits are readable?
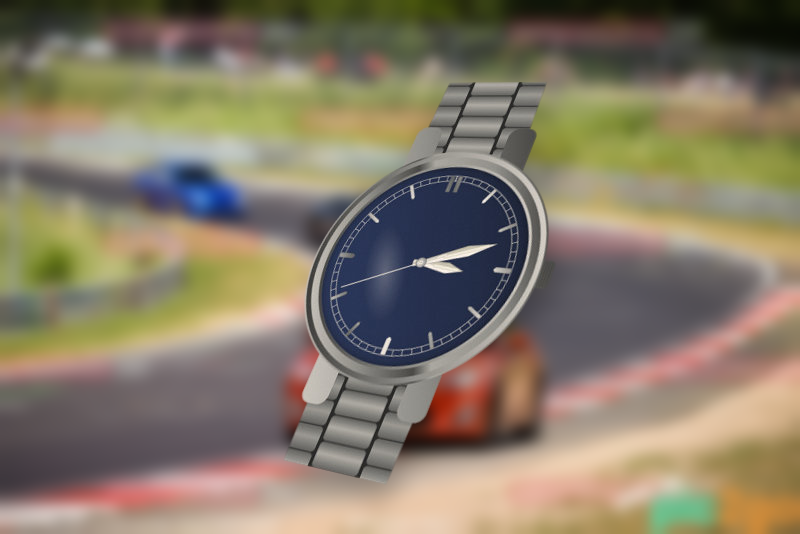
3:11:41
